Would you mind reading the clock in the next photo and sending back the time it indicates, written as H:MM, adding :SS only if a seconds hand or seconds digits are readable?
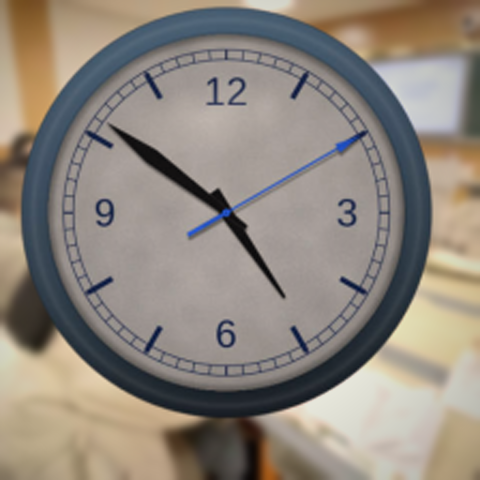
4:51:10
